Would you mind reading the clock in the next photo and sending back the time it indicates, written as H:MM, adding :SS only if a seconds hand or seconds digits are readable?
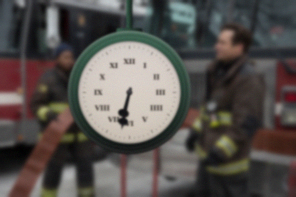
6:32
